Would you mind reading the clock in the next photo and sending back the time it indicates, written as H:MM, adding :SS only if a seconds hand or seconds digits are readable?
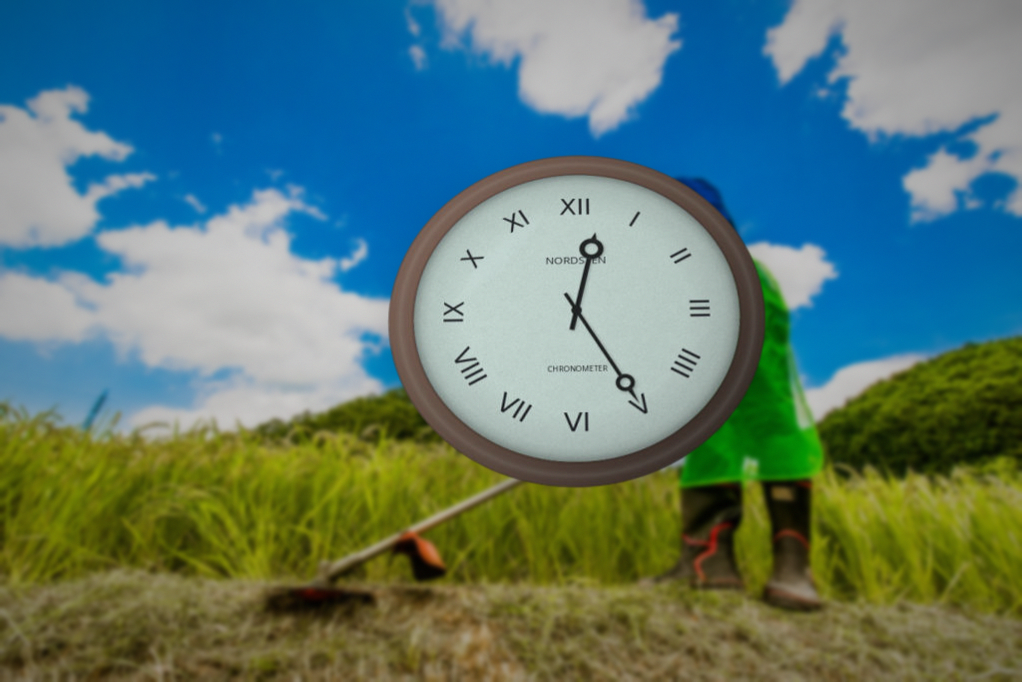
12:25
